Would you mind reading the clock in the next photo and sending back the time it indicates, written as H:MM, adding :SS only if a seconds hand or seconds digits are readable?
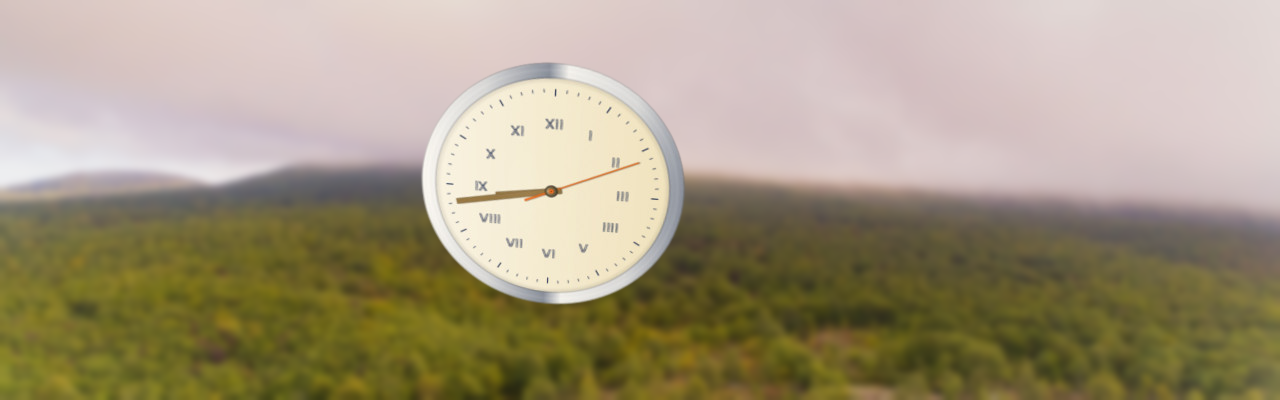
8:43:11
